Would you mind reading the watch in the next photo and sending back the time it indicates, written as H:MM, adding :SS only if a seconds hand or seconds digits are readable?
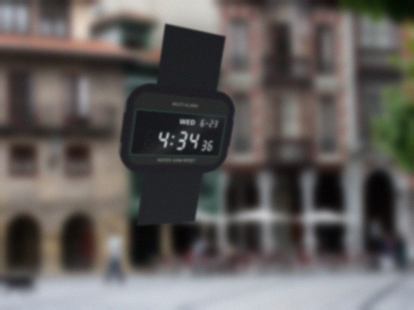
4:34
